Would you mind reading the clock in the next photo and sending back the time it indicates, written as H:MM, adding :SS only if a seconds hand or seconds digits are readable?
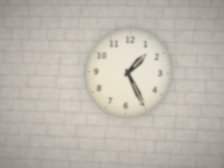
1:25
